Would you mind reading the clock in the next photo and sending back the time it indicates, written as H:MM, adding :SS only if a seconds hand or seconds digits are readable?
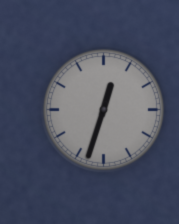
12:33
